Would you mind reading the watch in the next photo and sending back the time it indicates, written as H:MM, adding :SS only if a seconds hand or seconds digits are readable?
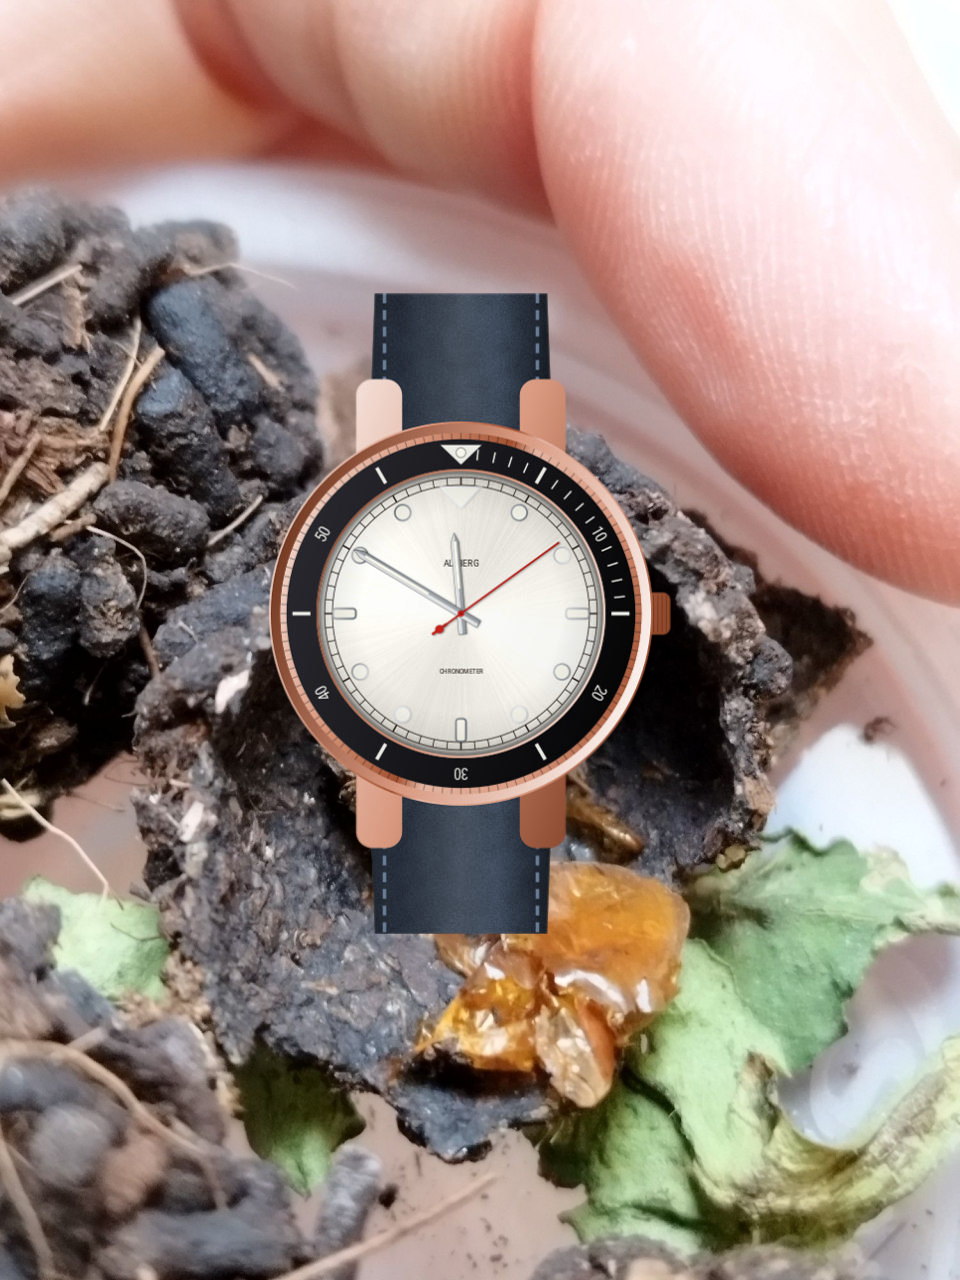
11:50:09
